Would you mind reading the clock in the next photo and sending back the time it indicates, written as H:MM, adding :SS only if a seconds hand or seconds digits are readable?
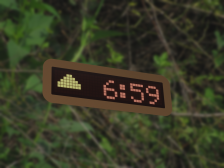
6:59
